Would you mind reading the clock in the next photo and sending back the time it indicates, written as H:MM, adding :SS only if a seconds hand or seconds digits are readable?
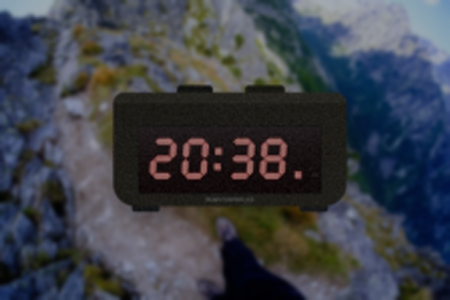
20:38
